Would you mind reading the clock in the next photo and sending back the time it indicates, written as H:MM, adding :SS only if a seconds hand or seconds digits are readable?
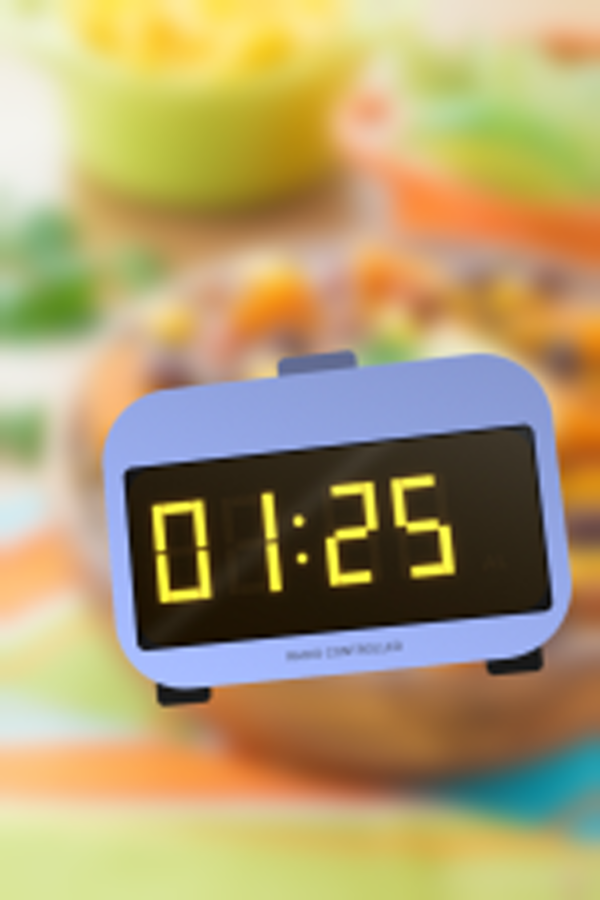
1:25
